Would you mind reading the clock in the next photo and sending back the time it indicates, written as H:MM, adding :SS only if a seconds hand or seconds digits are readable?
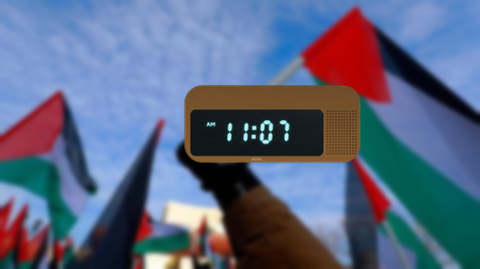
11:07
